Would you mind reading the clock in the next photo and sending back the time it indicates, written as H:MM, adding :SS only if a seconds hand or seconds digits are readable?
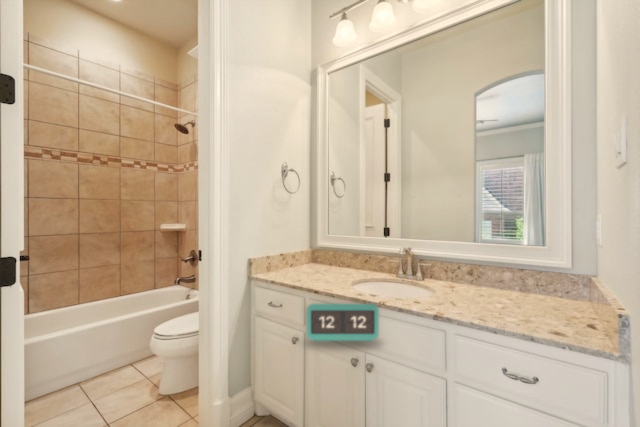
12:12
